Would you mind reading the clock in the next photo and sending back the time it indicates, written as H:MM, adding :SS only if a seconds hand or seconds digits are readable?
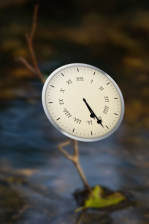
5:26
